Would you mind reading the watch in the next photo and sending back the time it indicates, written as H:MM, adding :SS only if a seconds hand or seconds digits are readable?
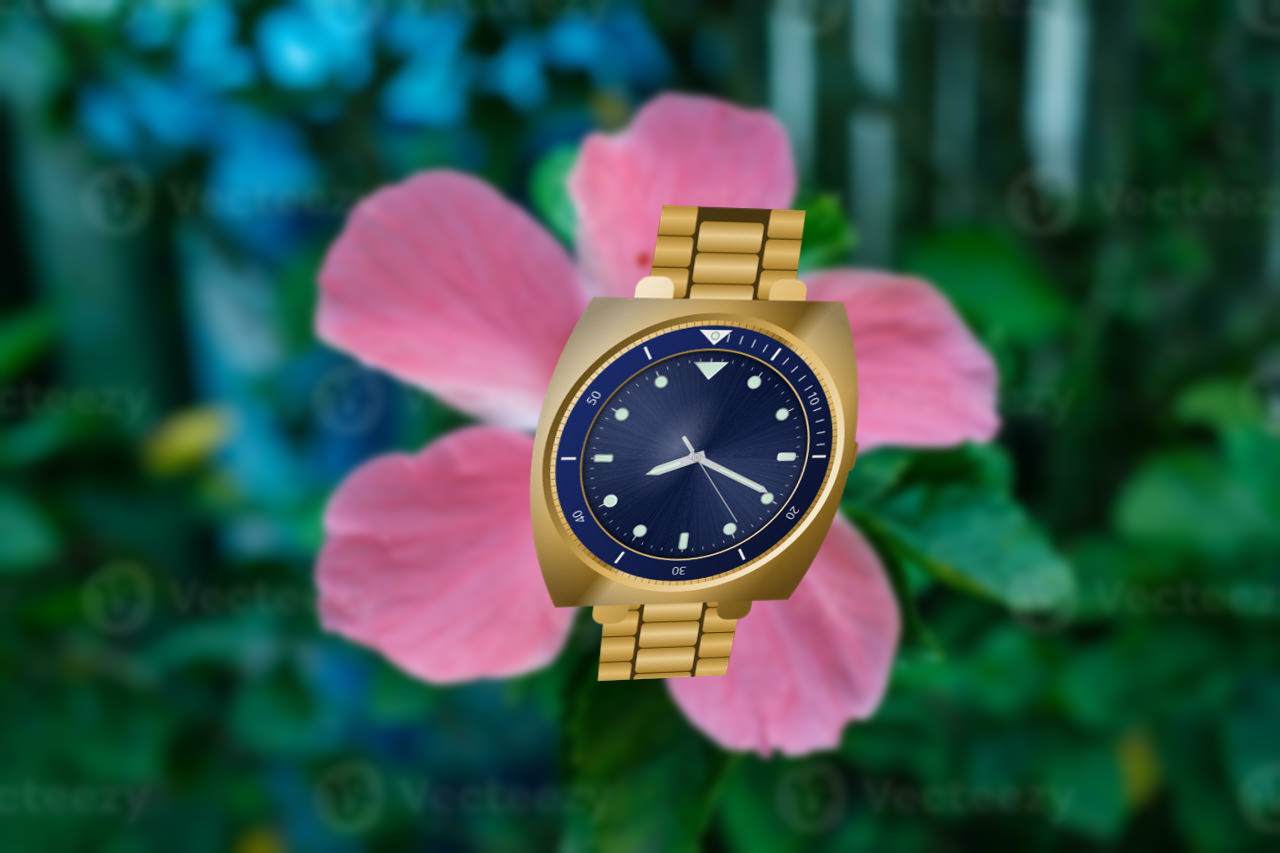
8:19:24
